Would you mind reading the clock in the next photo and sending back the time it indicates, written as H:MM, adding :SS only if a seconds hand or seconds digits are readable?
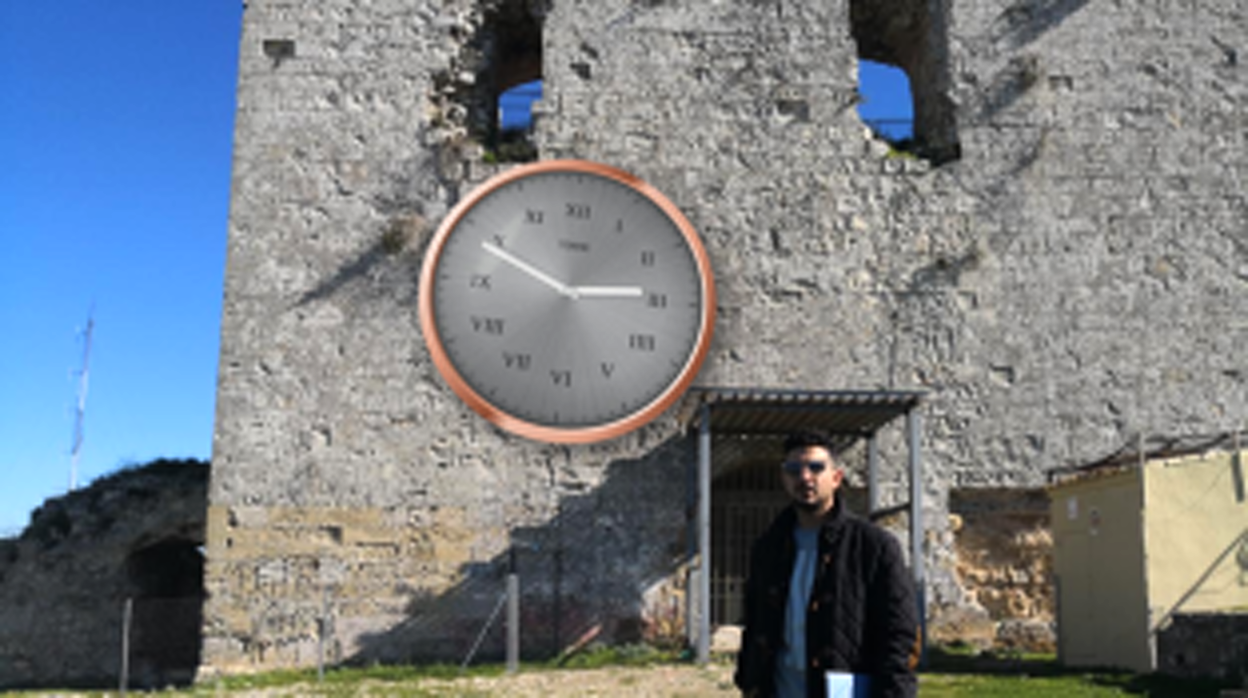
2:49
